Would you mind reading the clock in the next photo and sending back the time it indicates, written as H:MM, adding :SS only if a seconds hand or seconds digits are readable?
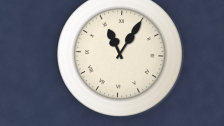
11:05
